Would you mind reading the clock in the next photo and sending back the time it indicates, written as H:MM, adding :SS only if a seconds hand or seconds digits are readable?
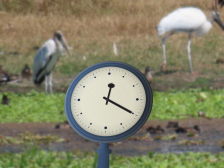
12:20
